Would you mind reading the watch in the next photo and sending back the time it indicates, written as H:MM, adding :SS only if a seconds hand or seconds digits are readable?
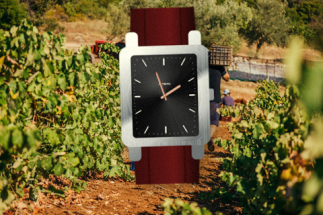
1:57
